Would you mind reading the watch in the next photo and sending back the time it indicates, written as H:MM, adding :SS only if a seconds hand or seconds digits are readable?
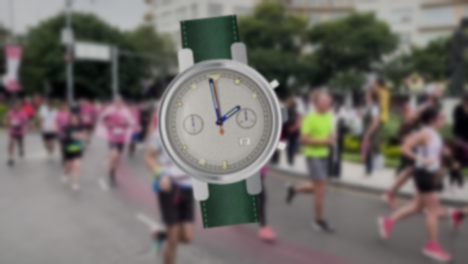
1:59
